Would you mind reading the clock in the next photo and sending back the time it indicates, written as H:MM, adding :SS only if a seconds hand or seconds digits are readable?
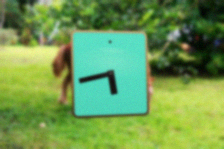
5:43
